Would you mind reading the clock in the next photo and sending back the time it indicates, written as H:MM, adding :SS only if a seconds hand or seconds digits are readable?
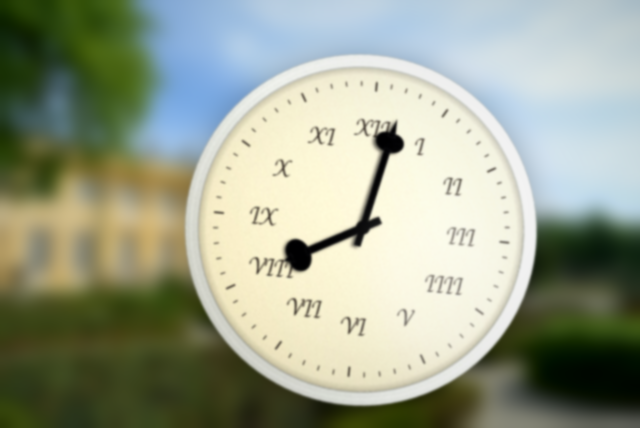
8:02
